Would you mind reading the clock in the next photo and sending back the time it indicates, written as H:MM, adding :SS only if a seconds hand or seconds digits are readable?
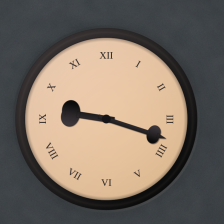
9:18
